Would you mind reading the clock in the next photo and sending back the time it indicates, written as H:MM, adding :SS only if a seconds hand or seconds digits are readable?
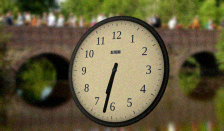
6:32
